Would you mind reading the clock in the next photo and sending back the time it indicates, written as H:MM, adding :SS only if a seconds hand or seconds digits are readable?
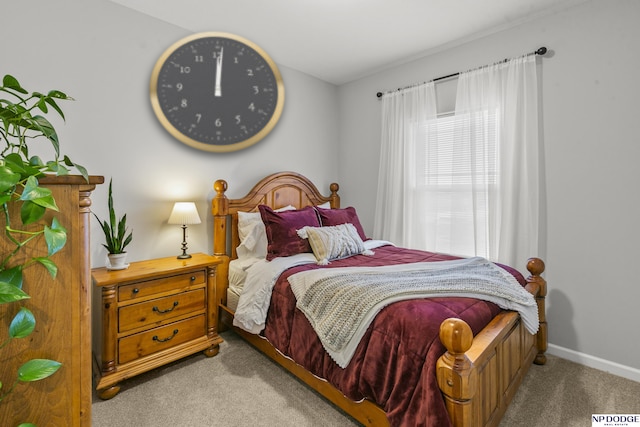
12:01
